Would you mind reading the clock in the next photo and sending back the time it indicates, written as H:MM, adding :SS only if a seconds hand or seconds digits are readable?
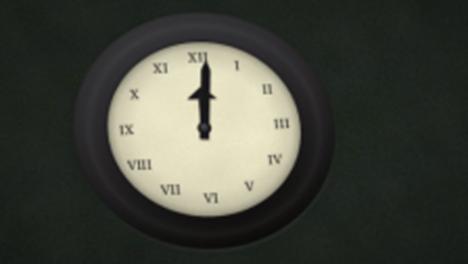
12:01
